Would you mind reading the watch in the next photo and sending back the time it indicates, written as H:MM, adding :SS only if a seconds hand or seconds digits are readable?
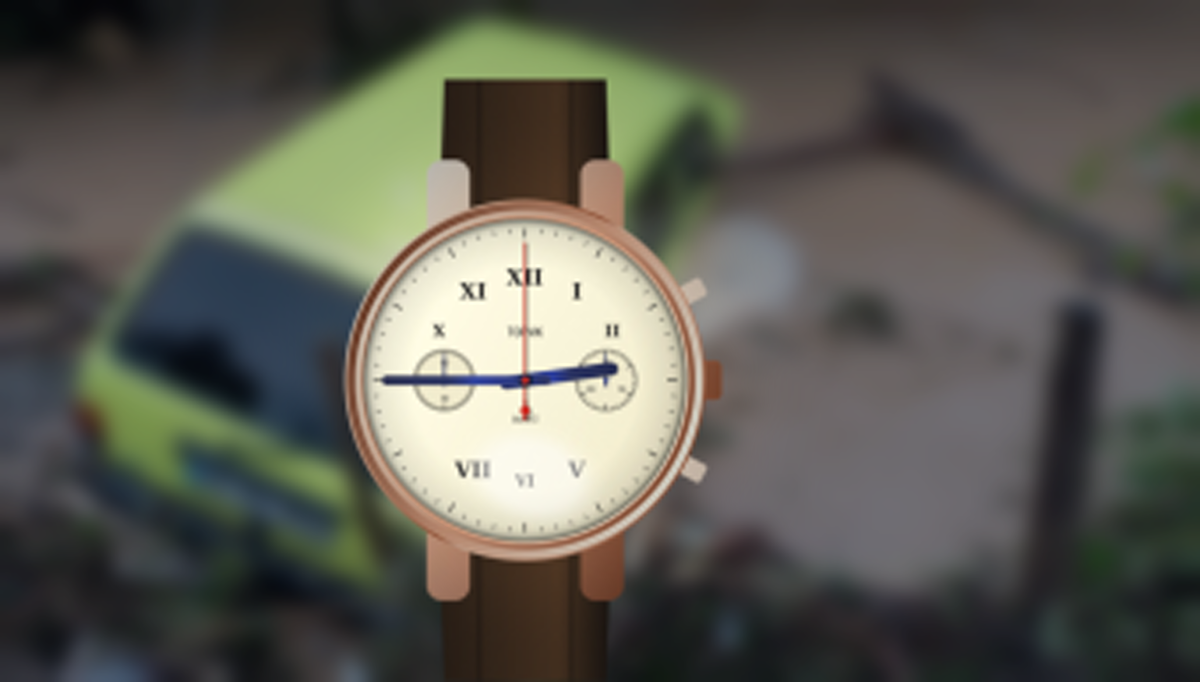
2:45
